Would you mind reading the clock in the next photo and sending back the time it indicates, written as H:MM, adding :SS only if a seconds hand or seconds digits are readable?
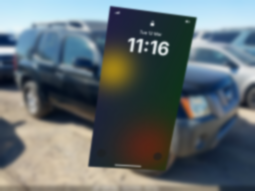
11:16
